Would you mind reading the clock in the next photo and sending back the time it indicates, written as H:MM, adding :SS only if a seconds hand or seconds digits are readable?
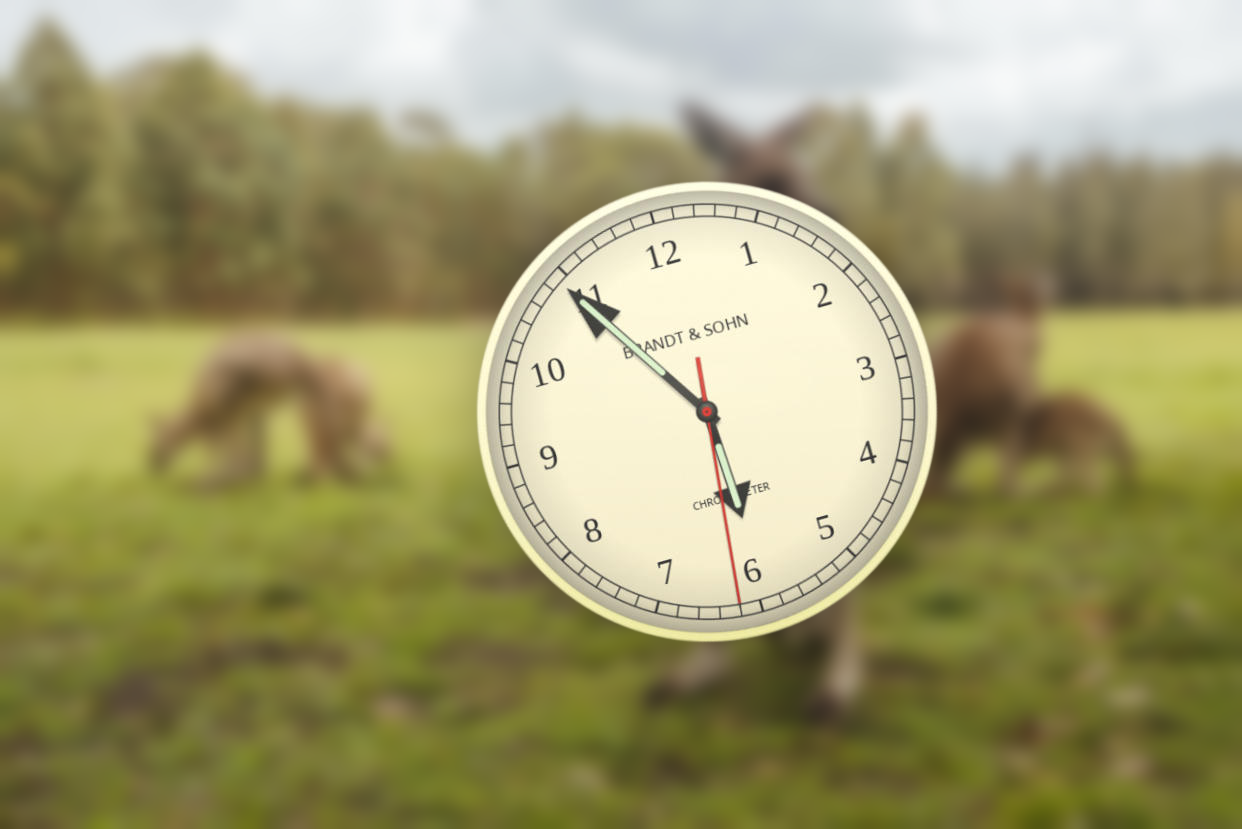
5:54:31
